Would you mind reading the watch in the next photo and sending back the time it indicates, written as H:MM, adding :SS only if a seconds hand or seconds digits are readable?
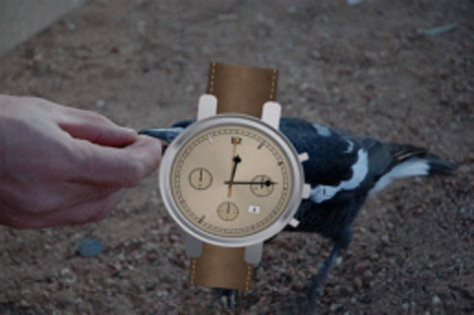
12:14
